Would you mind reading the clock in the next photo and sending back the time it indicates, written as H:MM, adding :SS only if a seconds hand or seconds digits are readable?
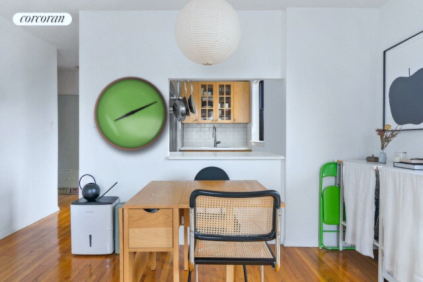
8:11
